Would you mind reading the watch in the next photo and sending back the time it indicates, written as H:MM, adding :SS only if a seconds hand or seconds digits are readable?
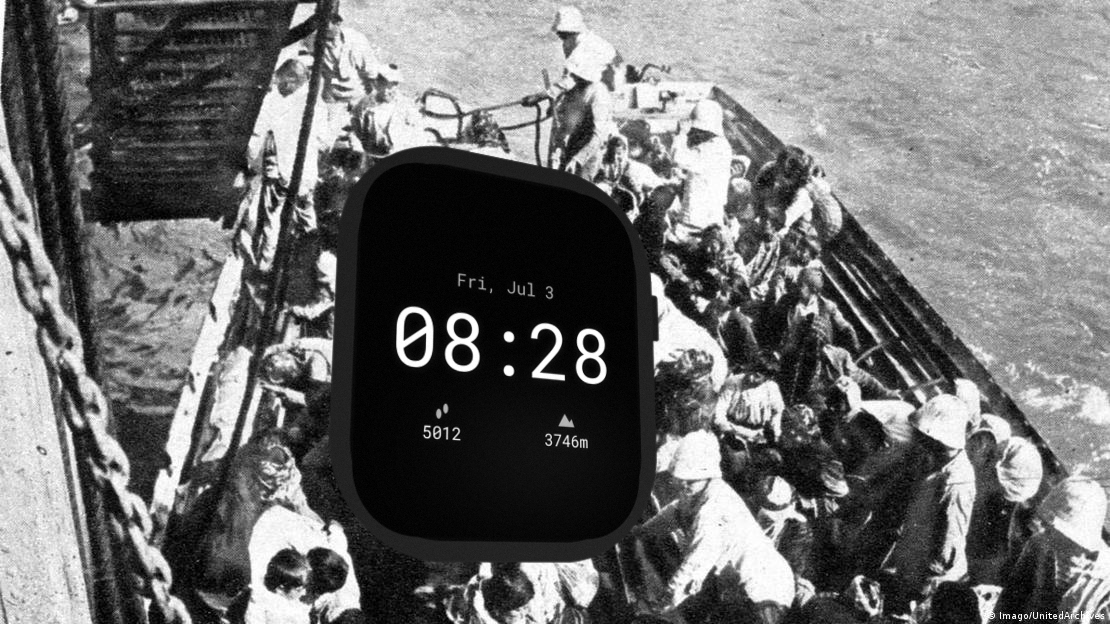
8:28
